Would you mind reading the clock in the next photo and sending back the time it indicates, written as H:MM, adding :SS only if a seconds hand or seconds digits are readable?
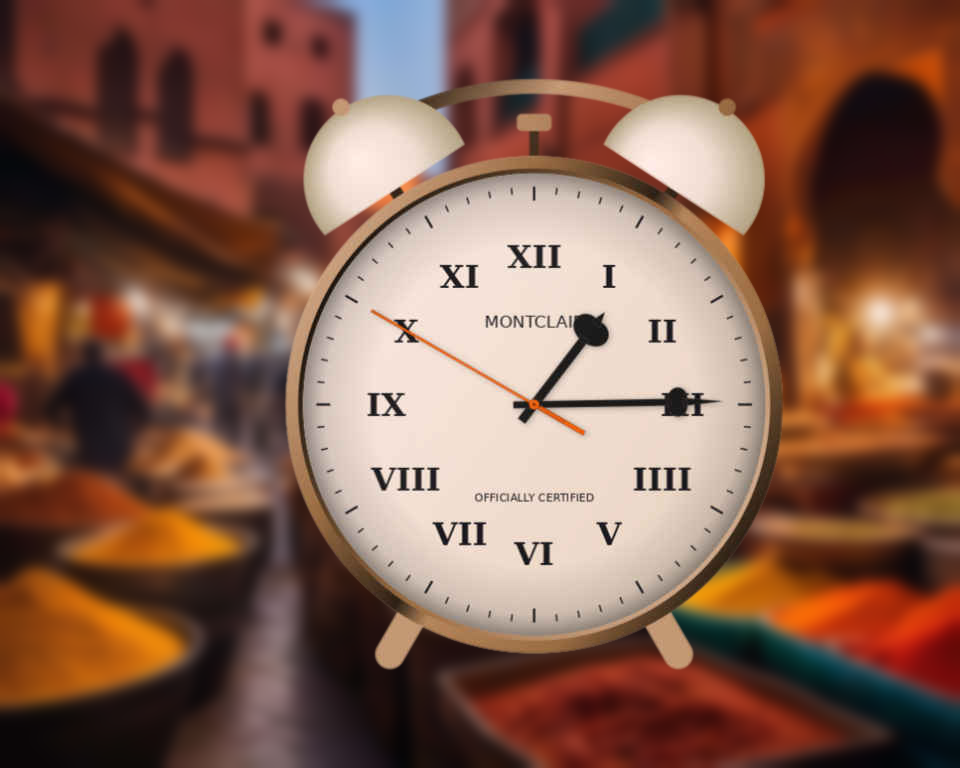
1:14:50
